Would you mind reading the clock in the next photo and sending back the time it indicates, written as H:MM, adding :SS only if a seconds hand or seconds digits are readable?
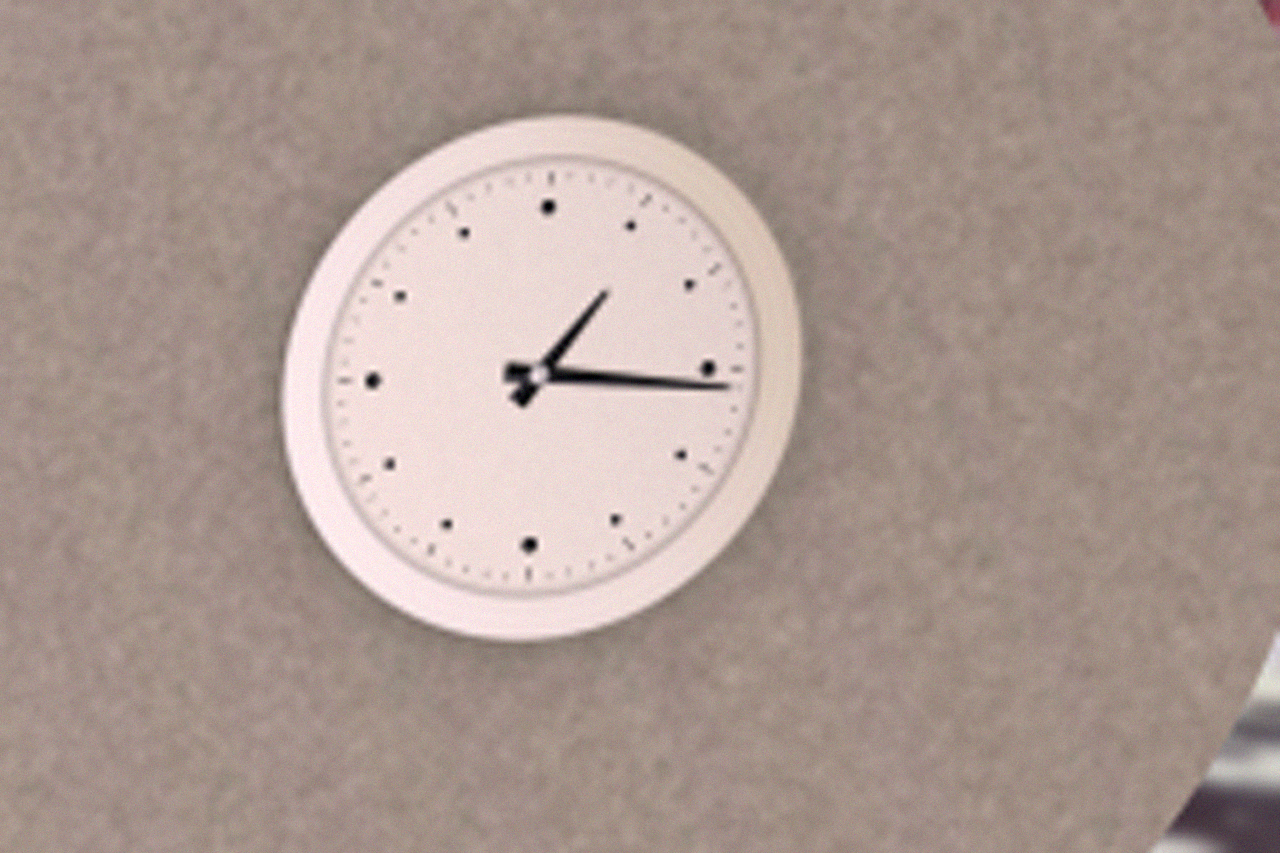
1:16
